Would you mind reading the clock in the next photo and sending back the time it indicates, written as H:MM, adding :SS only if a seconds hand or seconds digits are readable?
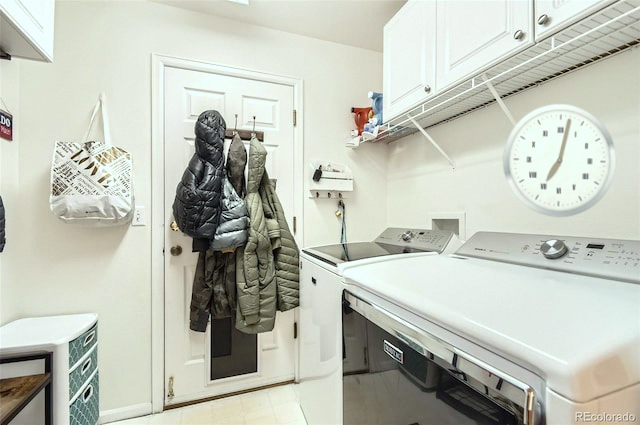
7:02
